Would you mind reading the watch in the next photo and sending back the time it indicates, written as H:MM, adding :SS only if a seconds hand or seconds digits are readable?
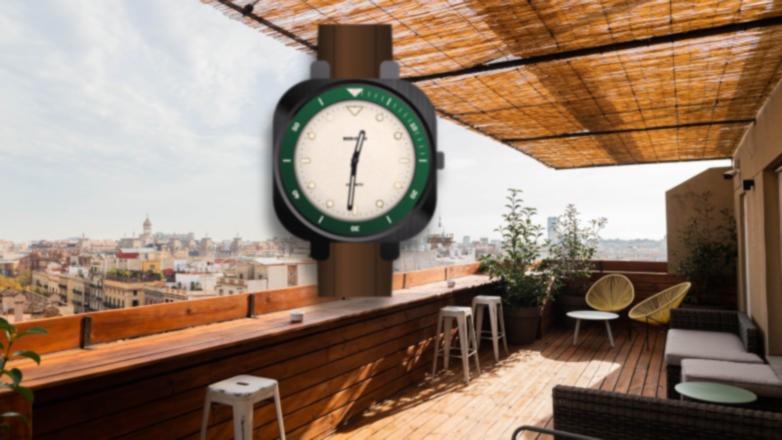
12:31
